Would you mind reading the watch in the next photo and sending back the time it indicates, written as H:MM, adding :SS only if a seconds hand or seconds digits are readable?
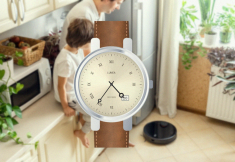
4:36
